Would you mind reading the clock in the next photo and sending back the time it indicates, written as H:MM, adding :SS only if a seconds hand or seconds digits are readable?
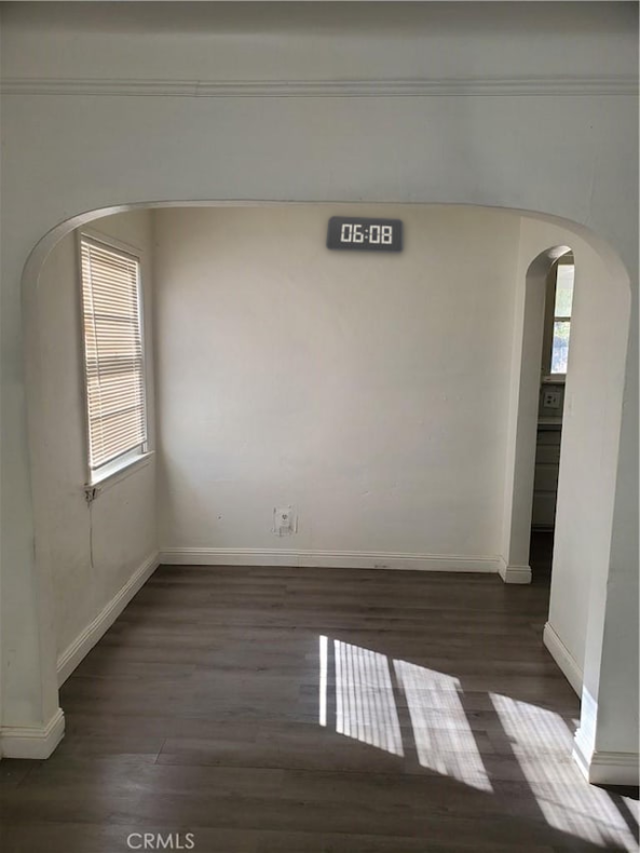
6:08
